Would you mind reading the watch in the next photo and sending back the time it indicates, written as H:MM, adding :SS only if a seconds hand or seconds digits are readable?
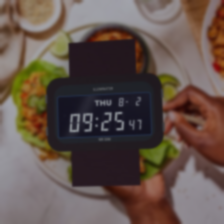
9:25
